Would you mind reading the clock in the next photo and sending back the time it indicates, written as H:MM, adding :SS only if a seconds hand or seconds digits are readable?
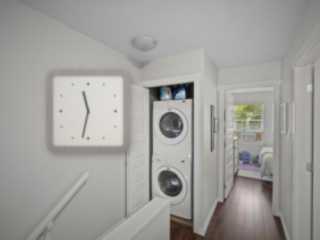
11:32
